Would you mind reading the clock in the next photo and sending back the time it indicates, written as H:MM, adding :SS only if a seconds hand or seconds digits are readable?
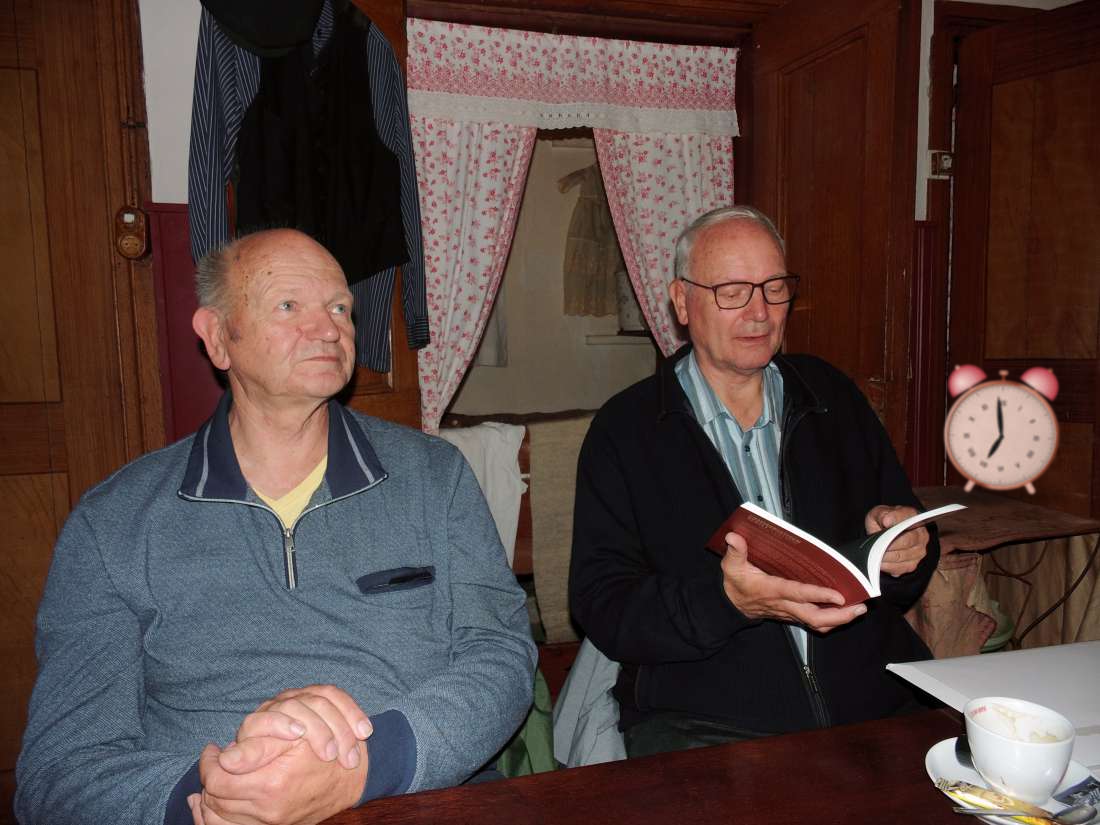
6:59
